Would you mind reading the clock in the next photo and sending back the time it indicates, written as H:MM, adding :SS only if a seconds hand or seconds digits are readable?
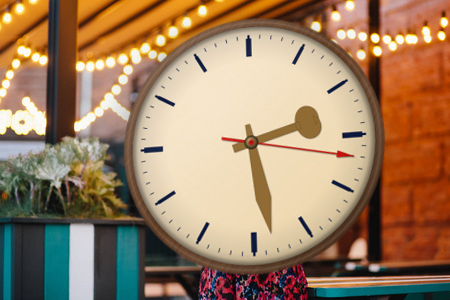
2:28:17
